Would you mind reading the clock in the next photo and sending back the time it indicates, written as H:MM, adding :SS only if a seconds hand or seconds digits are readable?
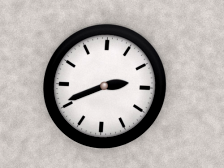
2:41
